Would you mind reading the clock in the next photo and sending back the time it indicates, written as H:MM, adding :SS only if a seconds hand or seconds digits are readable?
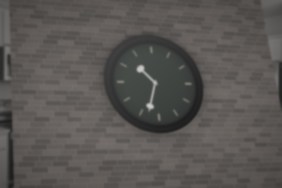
10:33
